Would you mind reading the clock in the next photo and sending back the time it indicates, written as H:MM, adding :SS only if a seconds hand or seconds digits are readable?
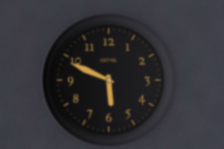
5:49
